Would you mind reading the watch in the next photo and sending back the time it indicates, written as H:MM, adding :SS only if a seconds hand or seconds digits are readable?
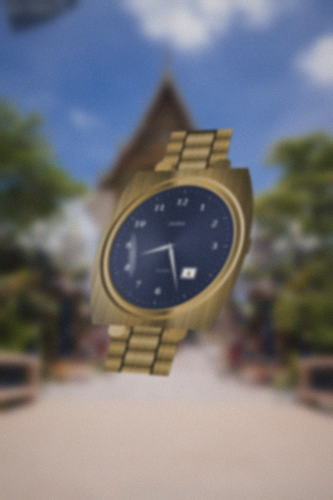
8:26
